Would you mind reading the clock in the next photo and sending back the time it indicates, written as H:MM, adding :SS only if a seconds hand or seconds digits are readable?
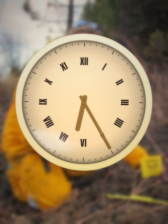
6:25
